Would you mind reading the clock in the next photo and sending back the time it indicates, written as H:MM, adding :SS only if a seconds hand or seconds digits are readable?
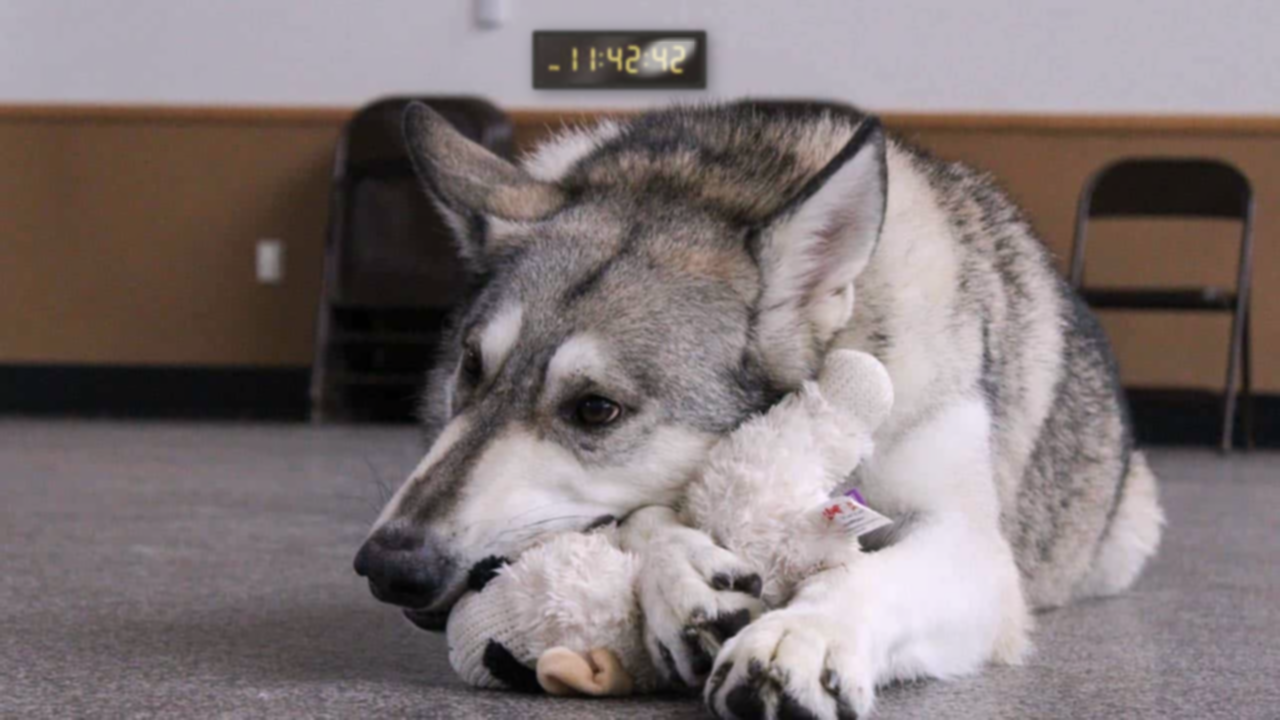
11:42:42
